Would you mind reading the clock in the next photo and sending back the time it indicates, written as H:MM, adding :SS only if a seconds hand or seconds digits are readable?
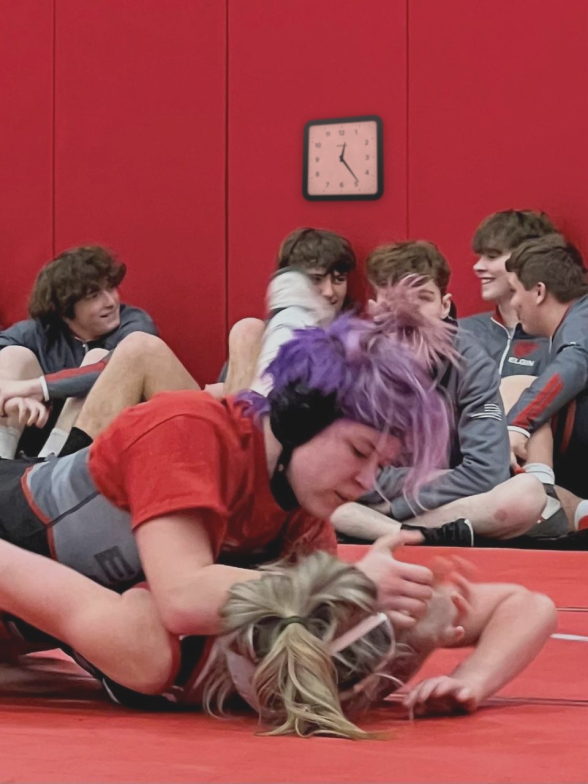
12:24
